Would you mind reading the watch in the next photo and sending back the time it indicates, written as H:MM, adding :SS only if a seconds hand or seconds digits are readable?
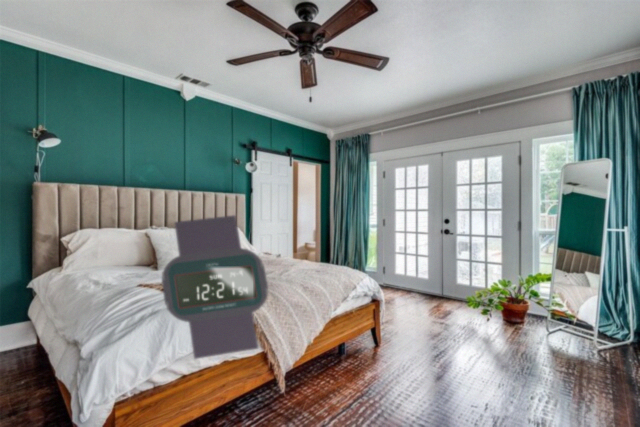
12:21
